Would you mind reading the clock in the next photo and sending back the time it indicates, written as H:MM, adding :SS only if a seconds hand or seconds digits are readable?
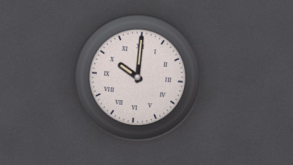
10:00
